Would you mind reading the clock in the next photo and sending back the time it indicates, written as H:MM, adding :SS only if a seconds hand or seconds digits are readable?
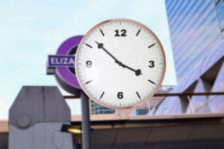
3:52
